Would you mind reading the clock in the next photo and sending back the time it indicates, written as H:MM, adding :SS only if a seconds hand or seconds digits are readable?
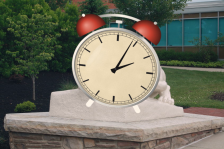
2:04
